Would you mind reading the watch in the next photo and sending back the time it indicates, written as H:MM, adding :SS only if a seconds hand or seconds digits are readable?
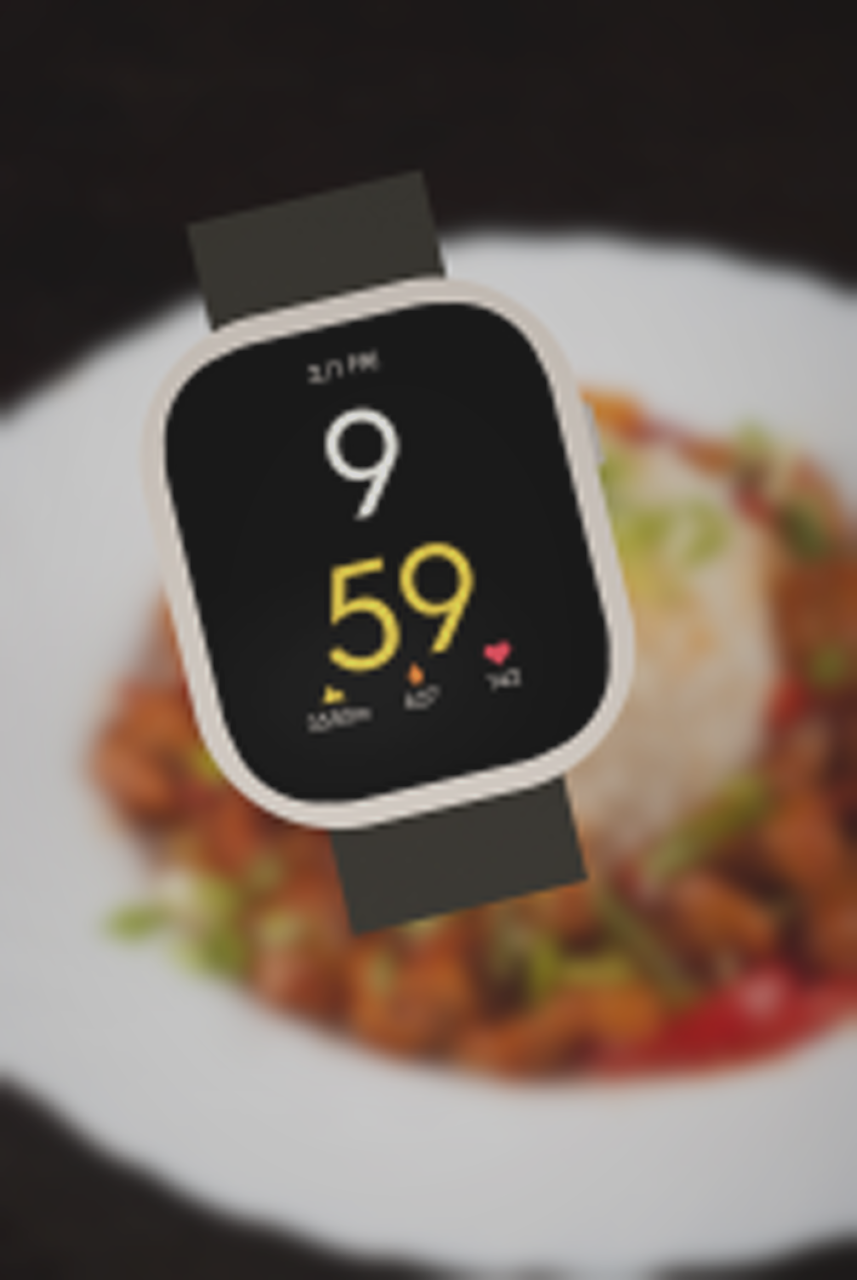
9:59
